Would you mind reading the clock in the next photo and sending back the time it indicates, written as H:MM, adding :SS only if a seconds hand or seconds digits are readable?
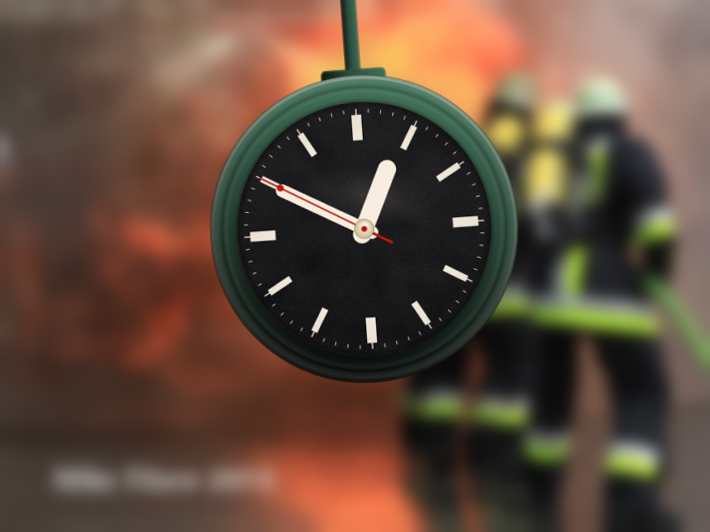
12:49:50
